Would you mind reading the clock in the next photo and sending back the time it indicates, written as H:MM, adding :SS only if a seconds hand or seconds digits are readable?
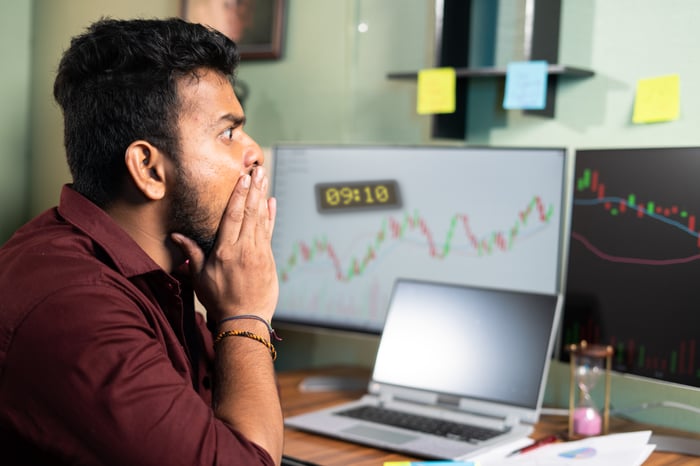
9:10
